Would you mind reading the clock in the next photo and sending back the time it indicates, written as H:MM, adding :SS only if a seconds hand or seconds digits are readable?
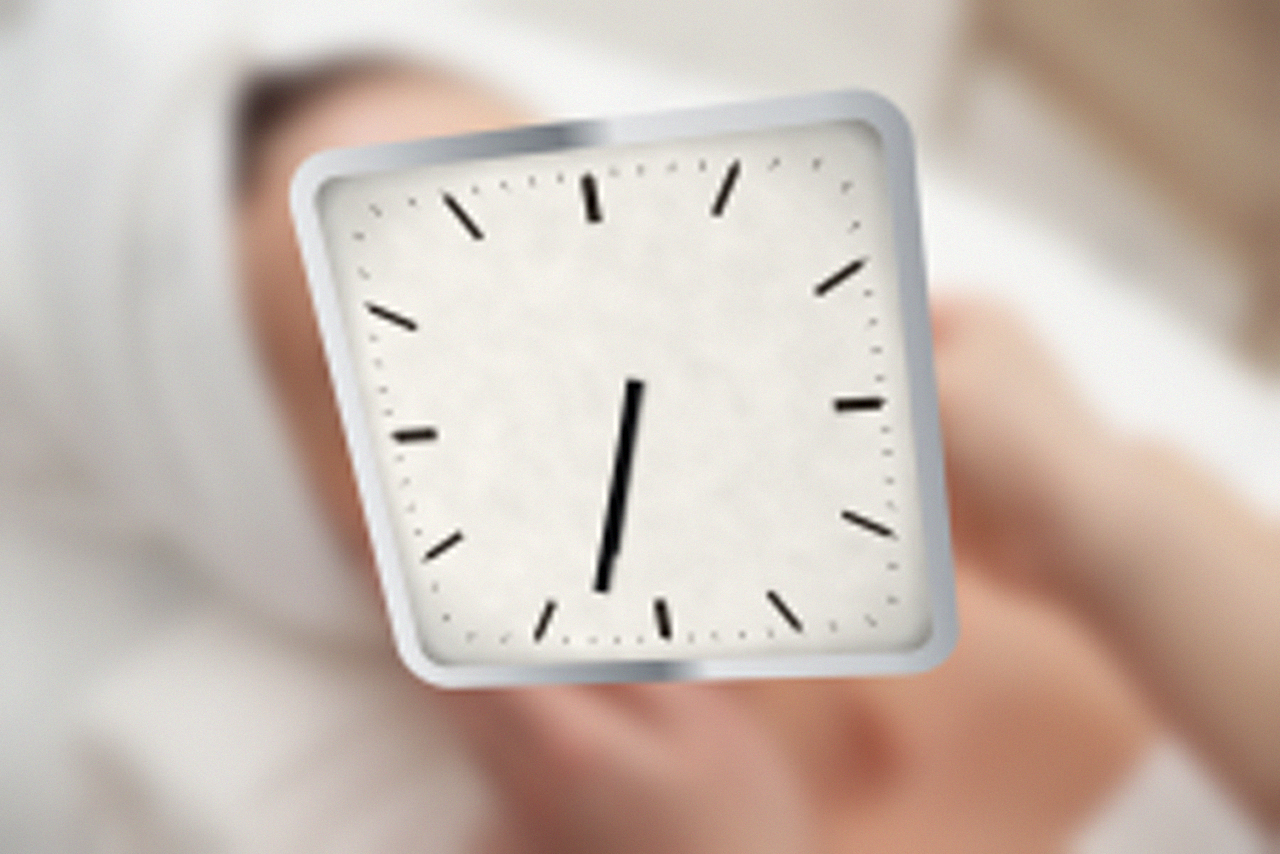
6:33
